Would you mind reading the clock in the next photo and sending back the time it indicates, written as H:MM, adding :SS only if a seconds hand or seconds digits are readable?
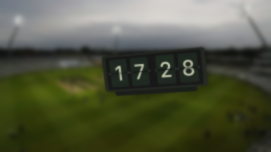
17:28
